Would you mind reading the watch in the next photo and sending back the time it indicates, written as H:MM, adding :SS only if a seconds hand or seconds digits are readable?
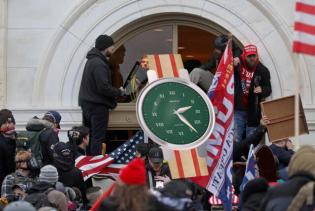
2:24
